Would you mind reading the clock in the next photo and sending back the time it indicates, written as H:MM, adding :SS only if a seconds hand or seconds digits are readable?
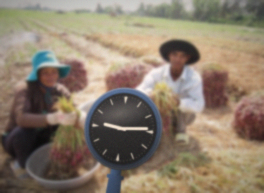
9:14
